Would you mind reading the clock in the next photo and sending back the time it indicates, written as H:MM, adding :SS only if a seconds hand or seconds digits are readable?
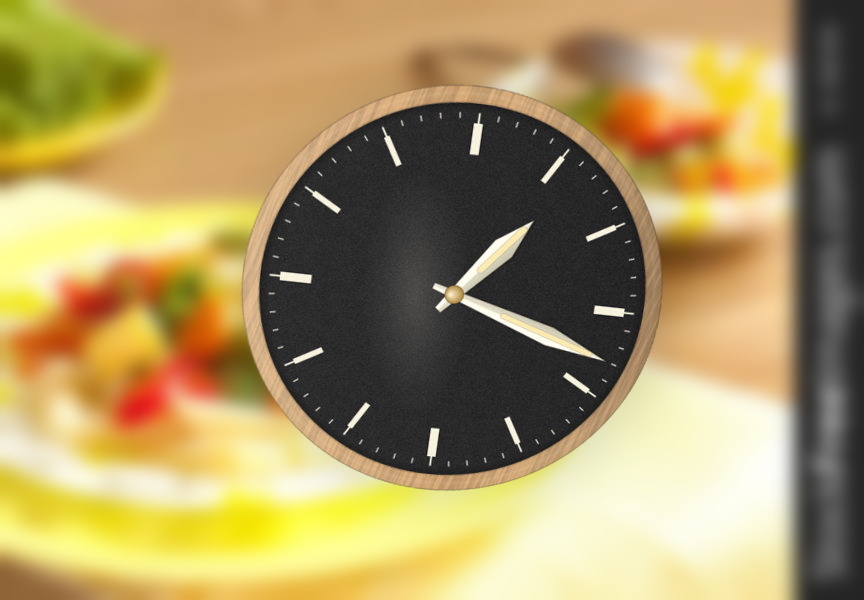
1:18
